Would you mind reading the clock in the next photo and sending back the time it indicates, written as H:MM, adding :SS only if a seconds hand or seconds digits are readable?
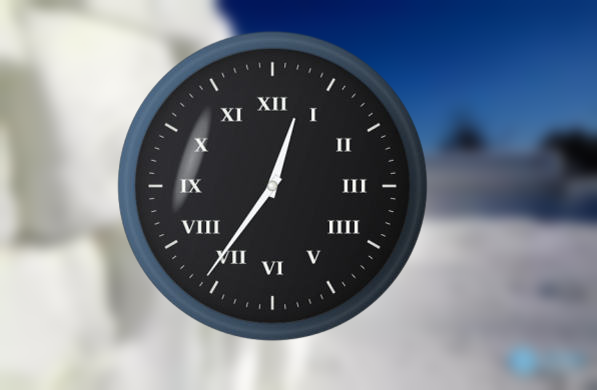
12:36
